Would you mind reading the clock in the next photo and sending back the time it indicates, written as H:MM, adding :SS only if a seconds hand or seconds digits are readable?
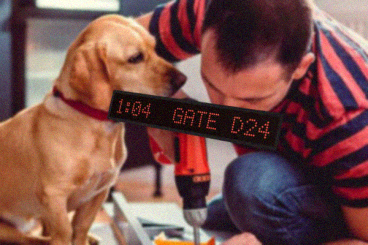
1:04
